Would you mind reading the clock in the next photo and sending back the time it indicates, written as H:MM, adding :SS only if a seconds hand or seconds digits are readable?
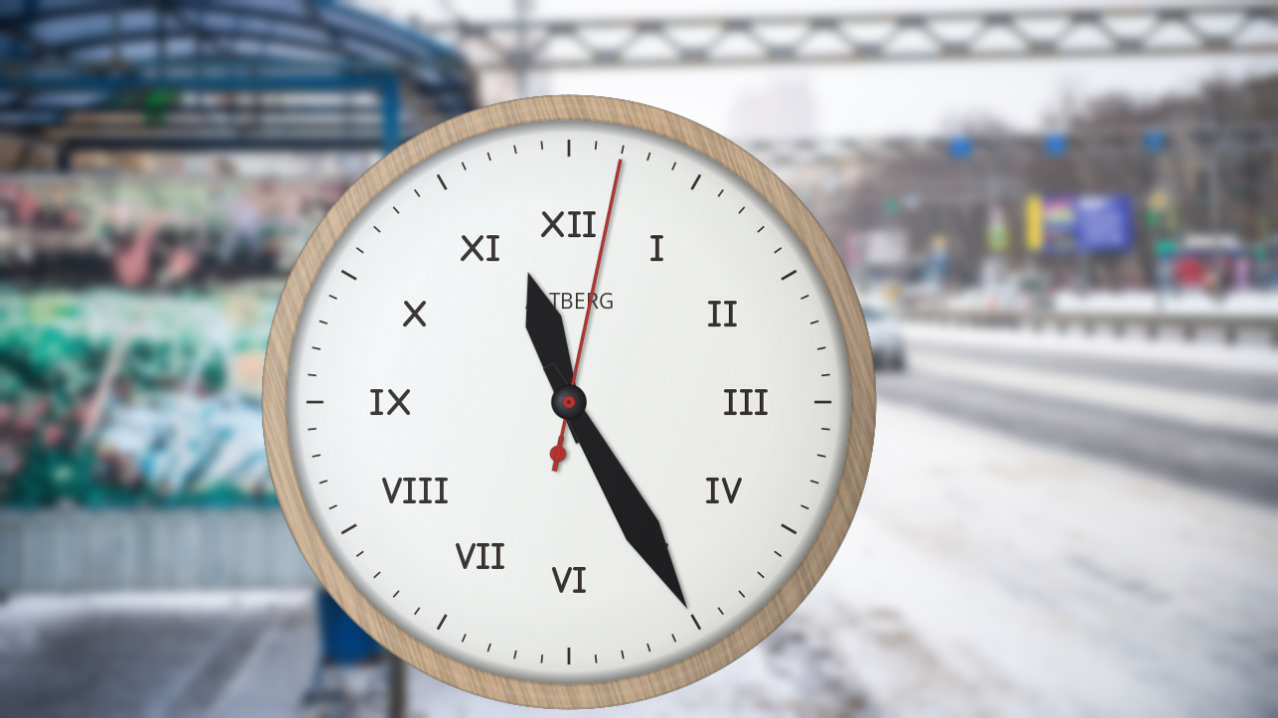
11:25:02
